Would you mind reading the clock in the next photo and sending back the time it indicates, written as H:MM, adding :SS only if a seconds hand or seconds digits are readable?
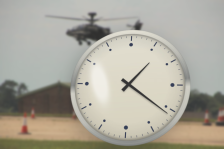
1:21
